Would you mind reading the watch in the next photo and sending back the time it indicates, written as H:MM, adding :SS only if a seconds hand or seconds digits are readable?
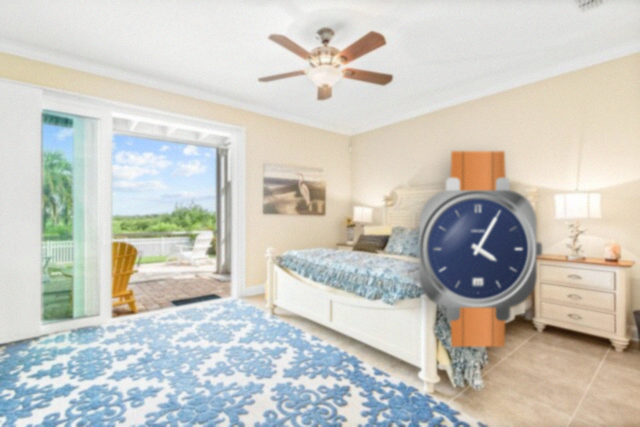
4:05
